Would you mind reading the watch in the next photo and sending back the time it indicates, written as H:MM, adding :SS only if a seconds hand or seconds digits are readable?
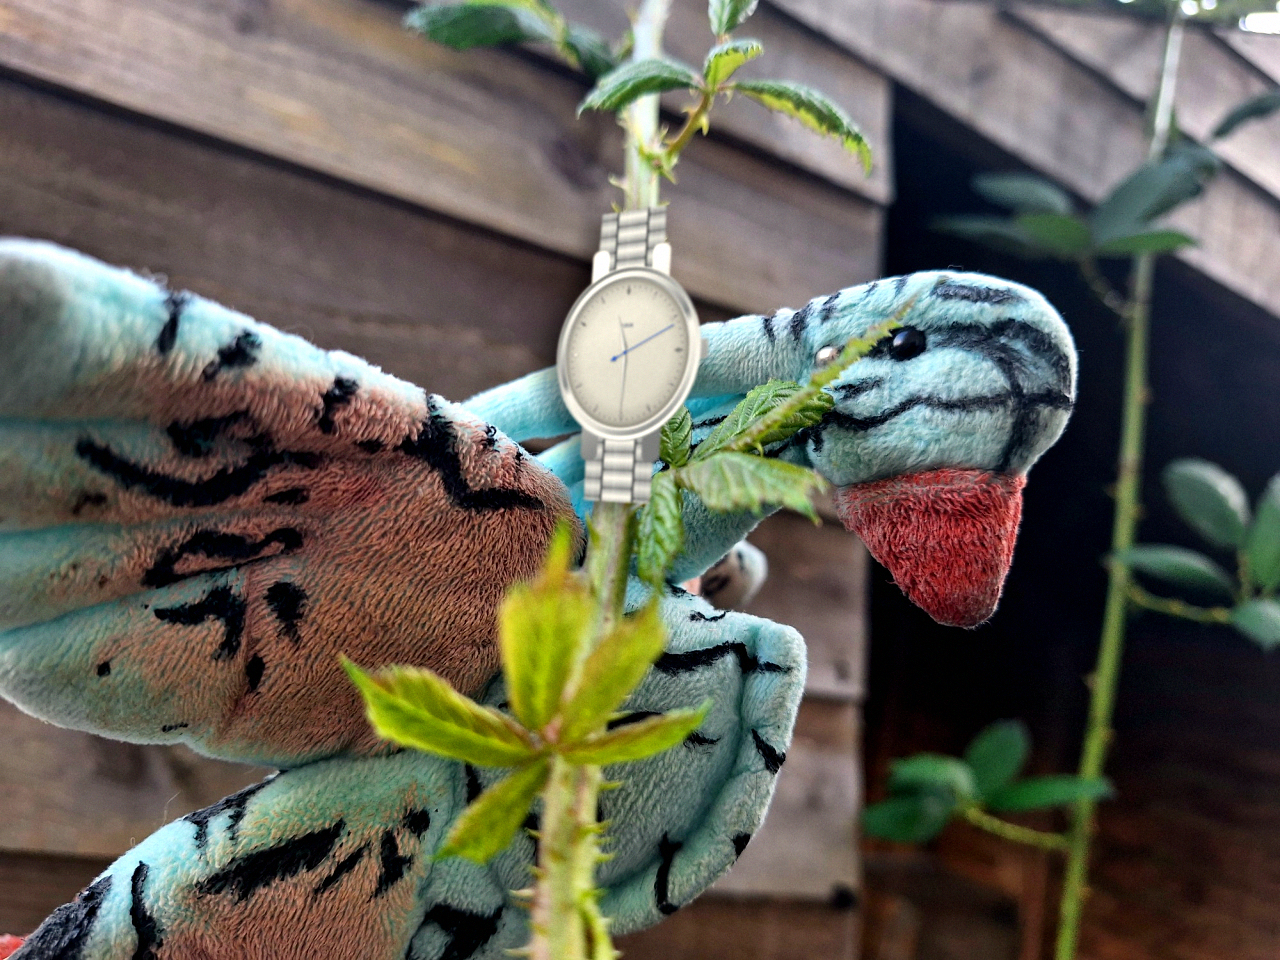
11:30:11
